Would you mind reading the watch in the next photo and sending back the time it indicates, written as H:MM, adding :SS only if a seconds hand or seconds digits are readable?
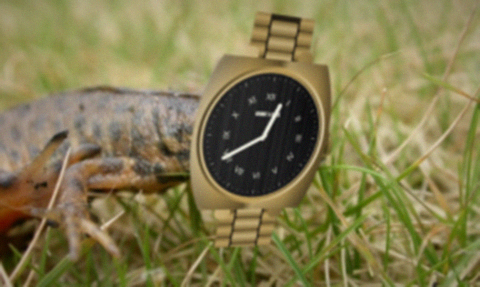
12:40
